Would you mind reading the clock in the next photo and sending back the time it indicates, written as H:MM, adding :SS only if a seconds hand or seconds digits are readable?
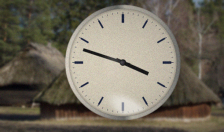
3:48
